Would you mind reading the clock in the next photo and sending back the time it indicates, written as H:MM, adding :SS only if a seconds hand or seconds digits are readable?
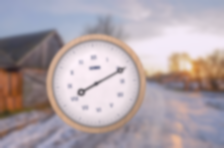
8:11
